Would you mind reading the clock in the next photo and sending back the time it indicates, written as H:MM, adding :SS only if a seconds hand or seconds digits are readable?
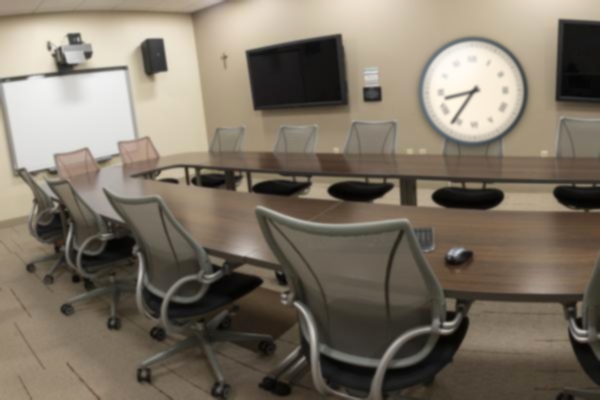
8:36
